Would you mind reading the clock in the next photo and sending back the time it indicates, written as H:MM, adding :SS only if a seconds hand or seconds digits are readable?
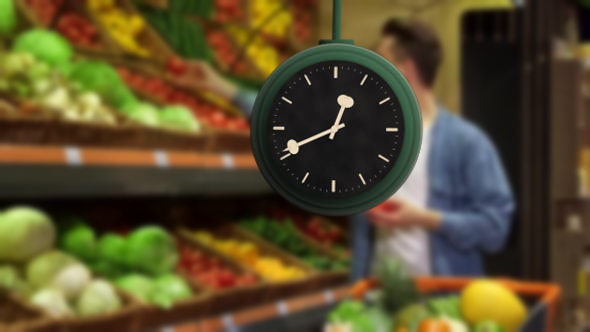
12:41
